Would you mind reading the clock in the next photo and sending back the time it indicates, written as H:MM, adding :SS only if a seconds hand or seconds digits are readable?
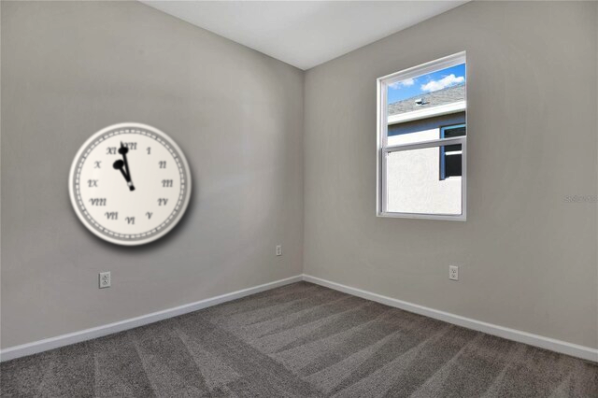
10:58
